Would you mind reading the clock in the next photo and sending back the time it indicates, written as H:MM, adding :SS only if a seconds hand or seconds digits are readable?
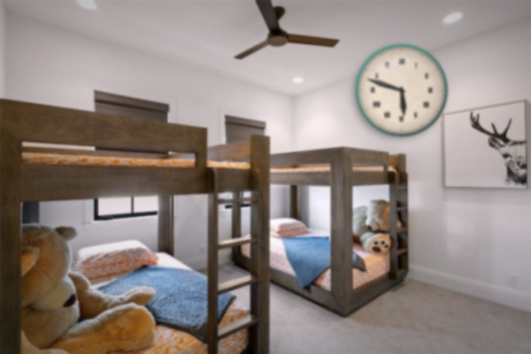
5:48
